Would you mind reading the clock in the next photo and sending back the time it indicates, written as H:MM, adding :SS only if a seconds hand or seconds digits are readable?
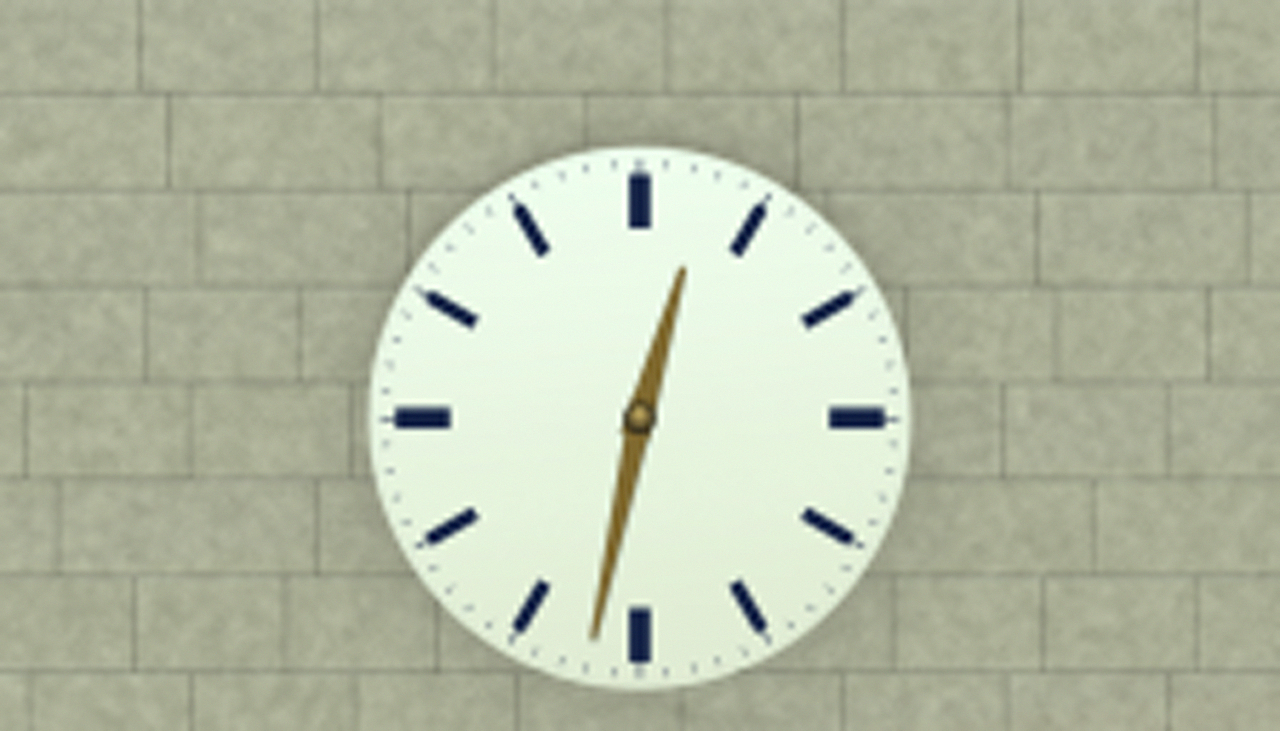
12:32
